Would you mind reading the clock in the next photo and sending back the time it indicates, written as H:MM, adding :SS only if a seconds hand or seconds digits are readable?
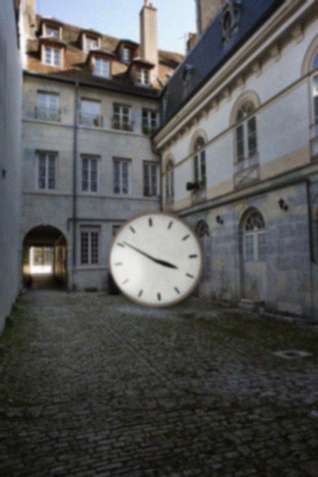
3:51
